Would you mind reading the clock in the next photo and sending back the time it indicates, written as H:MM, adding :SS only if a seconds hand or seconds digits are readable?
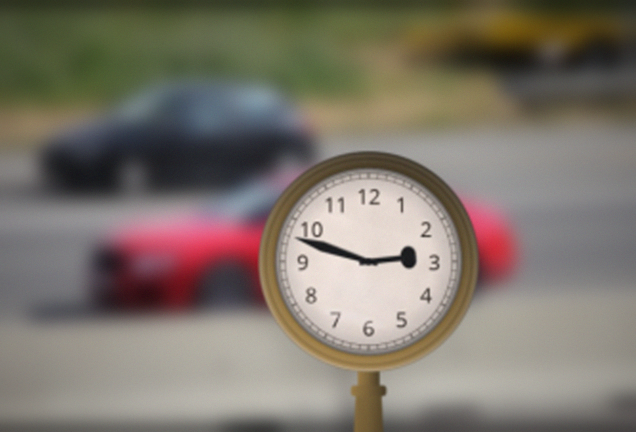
2:48
